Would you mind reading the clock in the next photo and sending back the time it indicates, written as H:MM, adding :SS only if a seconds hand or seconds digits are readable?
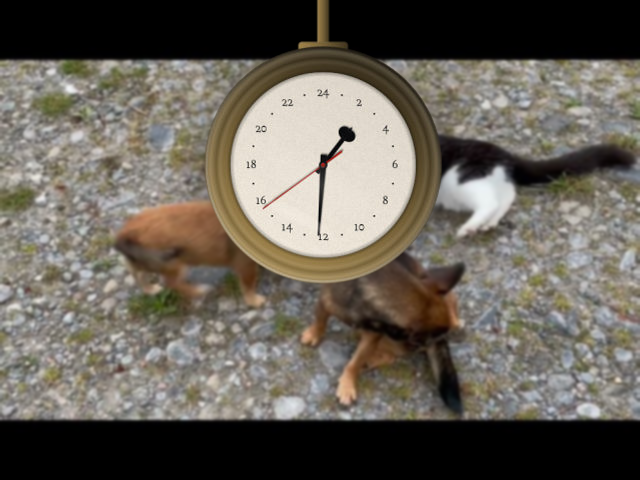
2:30:39
